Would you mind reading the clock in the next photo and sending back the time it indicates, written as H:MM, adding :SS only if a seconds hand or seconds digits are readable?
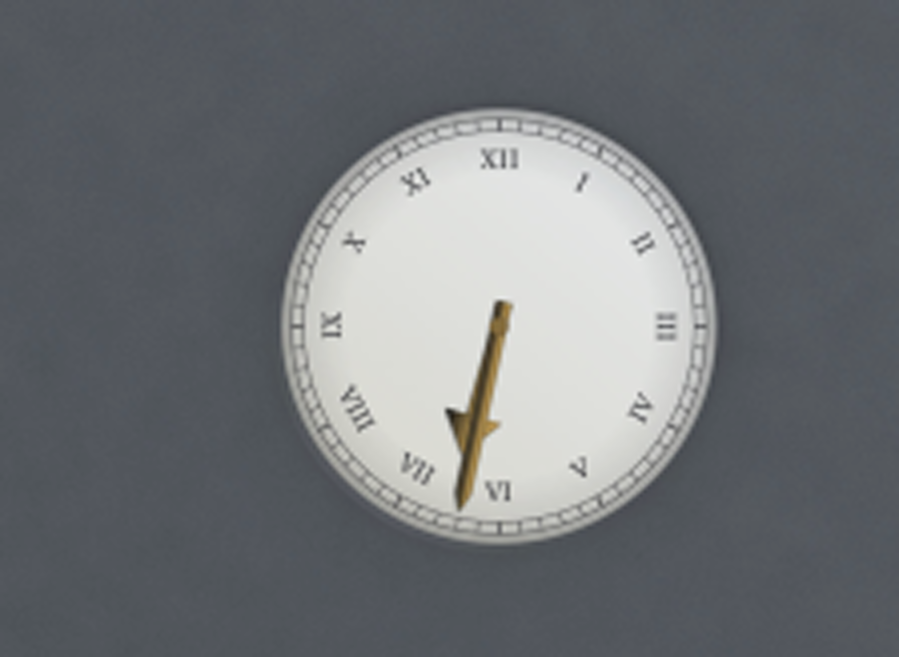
6:32
